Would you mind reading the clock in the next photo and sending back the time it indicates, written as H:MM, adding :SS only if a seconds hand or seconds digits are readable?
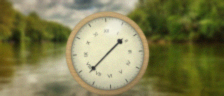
1:38
